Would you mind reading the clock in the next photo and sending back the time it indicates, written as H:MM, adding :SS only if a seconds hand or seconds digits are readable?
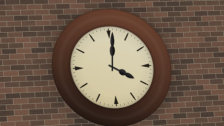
4:01
